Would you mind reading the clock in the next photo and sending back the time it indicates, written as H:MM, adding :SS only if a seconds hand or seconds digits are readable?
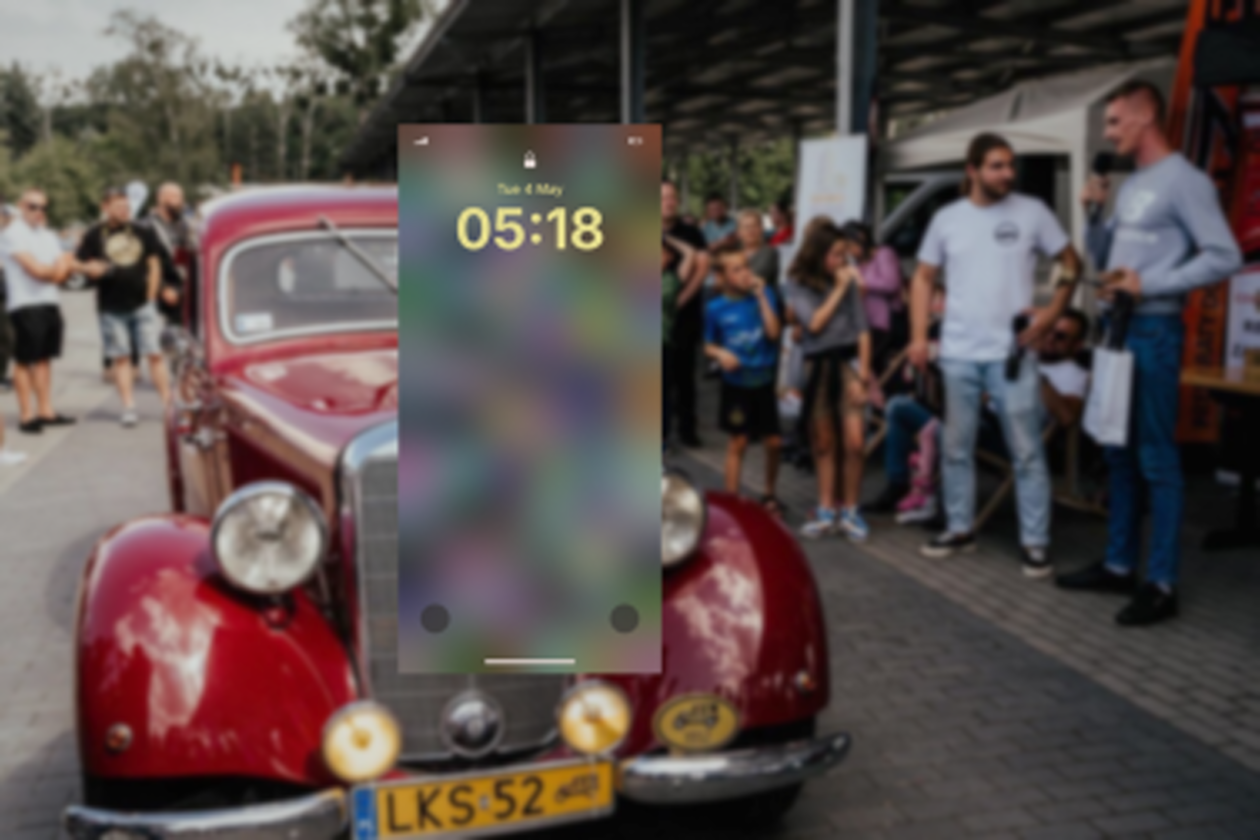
5:18
